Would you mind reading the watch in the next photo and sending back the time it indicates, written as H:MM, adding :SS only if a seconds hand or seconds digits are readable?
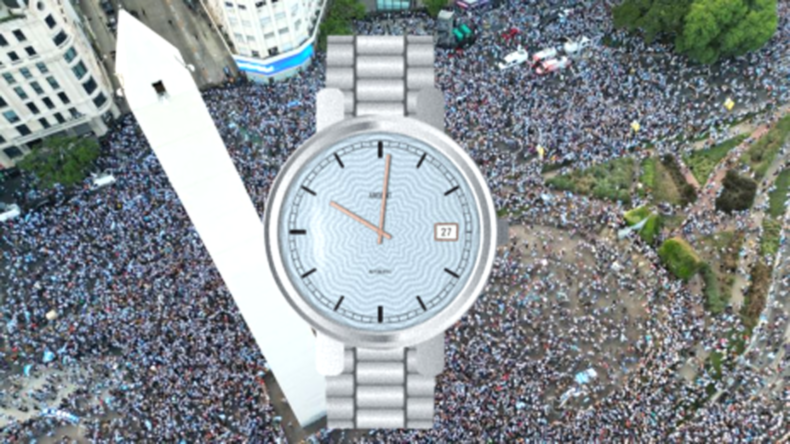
10:01
